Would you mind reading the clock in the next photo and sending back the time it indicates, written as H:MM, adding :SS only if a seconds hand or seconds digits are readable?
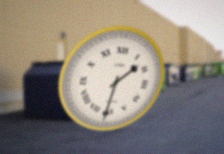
1:31
